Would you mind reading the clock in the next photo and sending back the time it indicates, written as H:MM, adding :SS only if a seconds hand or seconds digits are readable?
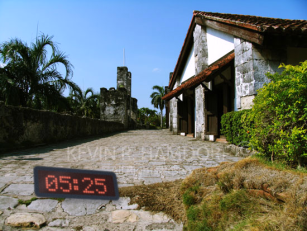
5:25
